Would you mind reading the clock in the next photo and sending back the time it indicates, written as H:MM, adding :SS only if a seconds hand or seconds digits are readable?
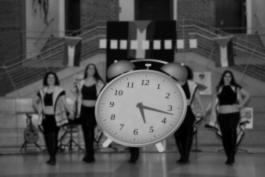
5:17
